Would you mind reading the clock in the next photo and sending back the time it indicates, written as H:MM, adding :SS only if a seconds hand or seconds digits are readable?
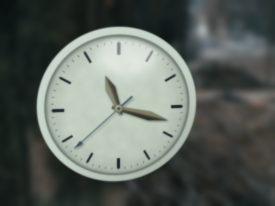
11:17:38
